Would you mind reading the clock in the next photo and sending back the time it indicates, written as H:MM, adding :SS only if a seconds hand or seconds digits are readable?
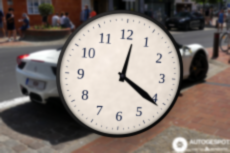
12:21
